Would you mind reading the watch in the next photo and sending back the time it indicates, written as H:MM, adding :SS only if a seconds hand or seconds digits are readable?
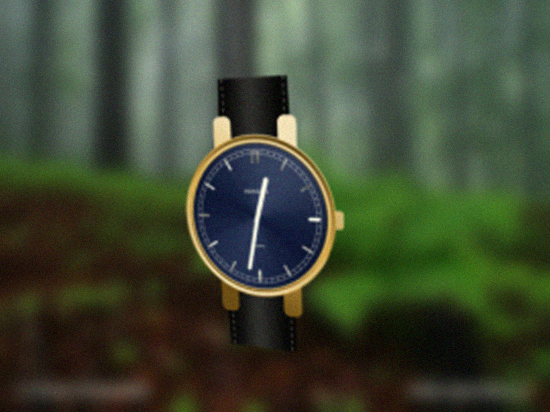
12:32
